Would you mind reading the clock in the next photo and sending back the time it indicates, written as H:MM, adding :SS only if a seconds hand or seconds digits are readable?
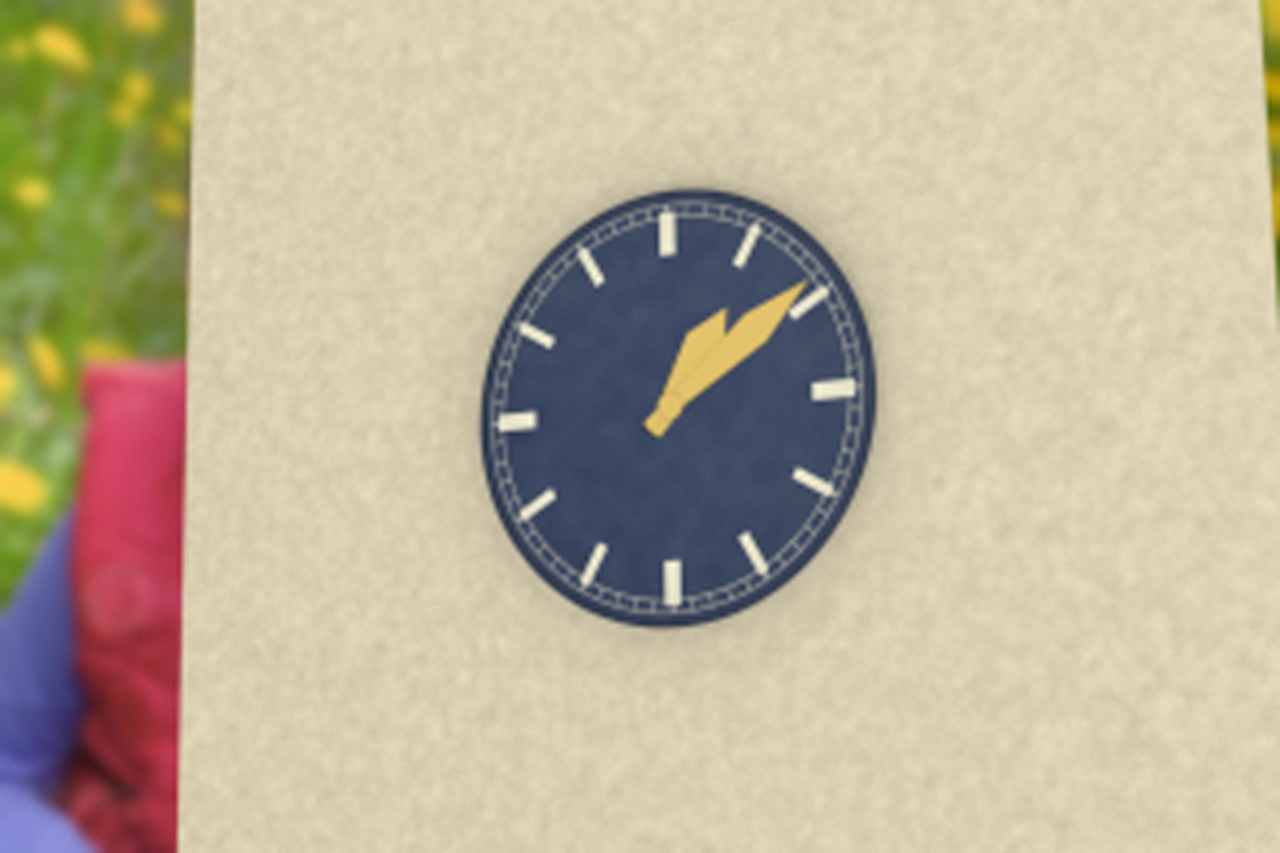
1:09
